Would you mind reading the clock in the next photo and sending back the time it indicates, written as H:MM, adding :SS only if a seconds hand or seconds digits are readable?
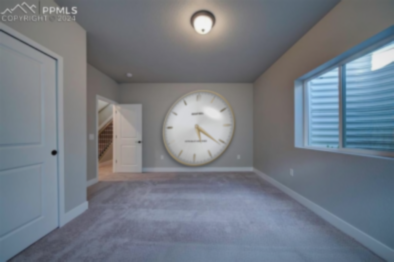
5:21
